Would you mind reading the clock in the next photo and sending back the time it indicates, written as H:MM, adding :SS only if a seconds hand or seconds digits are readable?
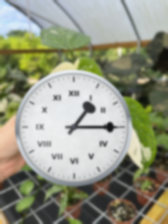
1:15
